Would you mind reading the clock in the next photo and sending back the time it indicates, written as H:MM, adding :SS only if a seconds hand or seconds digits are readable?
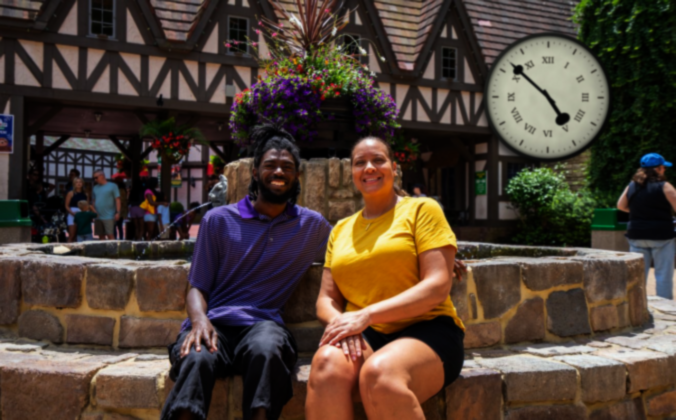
4:52
